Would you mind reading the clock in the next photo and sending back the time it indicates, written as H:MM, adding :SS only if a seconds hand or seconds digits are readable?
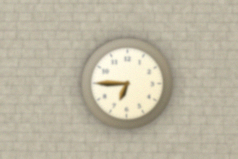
6:45
